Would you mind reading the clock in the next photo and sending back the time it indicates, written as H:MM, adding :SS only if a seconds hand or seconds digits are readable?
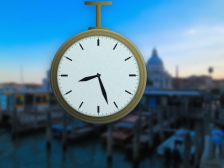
8:27
